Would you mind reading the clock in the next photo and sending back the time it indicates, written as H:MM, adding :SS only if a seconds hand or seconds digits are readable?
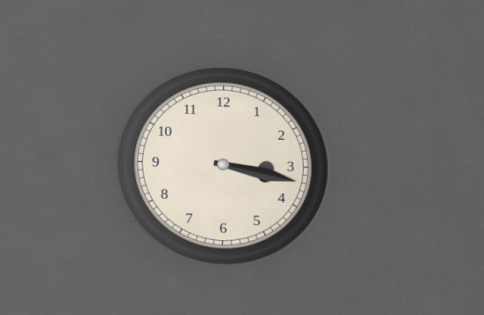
3:17
